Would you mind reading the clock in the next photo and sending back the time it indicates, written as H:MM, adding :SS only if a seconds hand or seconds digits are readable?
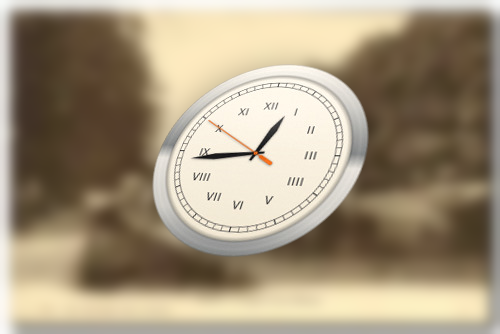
12:43:50
